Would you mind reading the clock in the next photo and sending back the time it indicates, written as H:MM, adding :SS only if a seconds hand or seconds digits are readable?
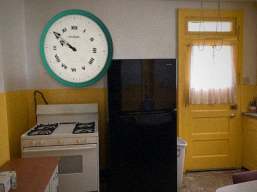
9:51
